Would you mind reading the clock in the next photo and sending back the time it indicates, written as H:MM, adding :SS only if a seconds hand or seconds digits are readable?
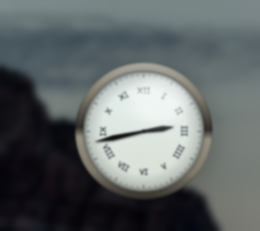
2:43
